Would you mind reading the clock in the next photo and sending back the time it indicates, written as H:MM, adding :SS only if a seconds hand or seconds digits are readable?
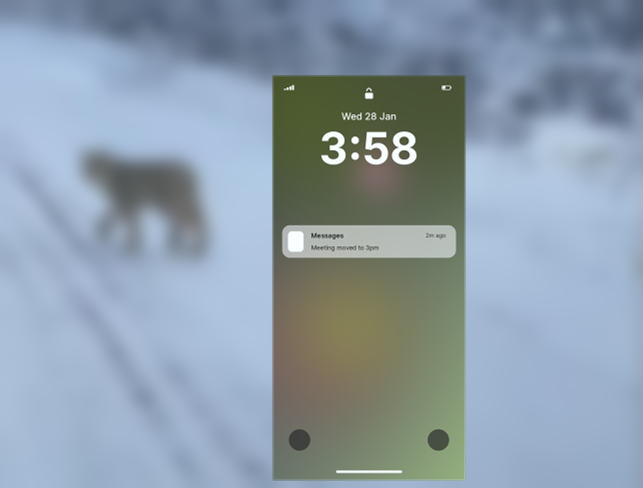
3:58
